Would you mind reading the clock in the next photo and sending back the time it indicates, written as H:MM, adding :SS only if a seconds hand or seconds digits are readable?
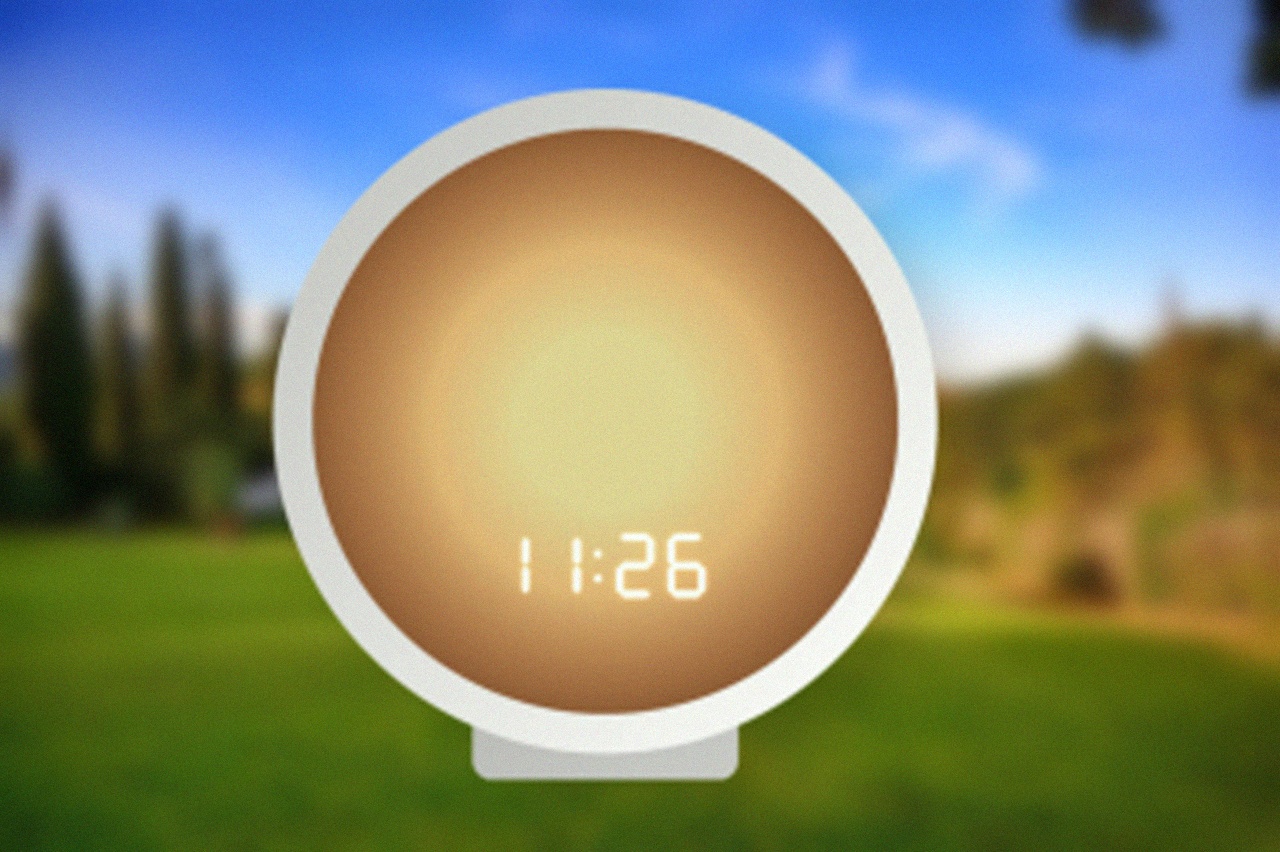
11:26
